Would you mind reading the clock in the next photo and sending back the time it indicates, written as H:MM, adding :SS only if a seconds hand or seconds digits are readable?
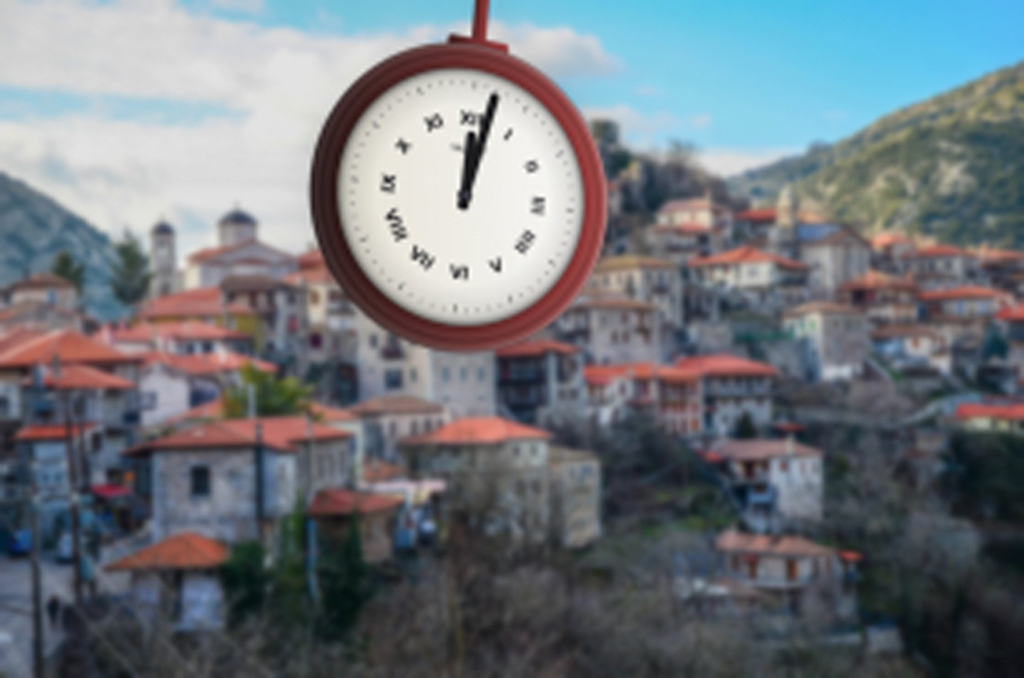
12:02
